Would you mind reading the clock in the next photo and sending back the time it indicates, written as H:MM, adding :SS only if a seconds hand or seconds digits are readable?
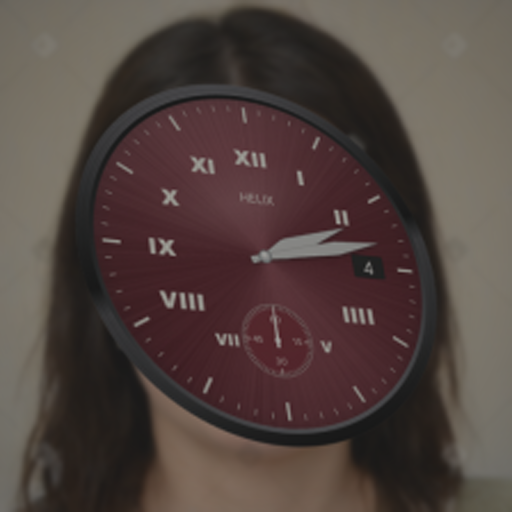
2:13
